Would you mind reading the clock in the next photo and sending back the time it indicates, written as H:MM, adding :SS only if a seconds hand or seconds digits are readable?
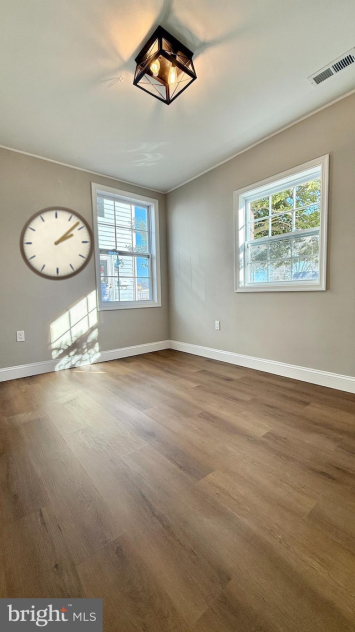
2:08
